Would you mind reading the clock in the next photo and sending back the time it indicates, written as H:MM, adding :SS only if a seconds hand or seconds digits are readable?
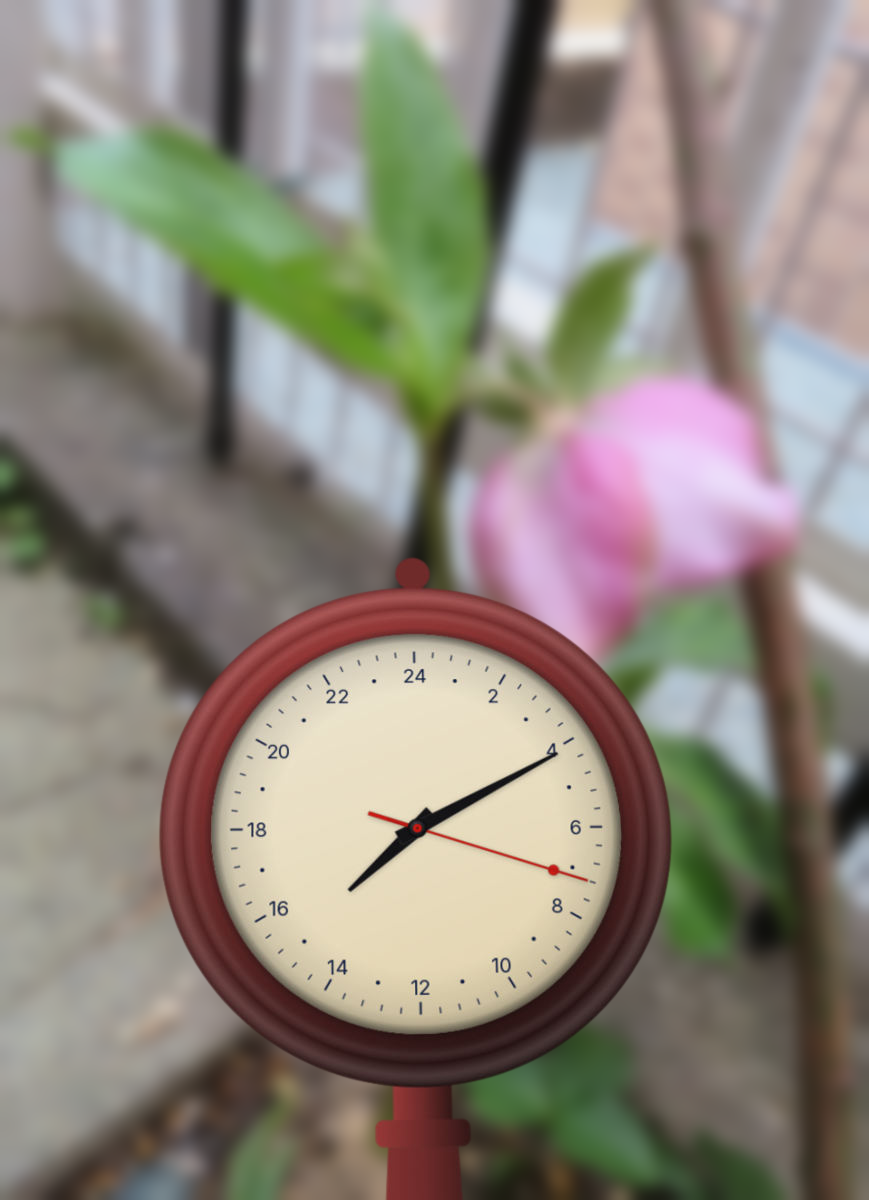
15:10:18
